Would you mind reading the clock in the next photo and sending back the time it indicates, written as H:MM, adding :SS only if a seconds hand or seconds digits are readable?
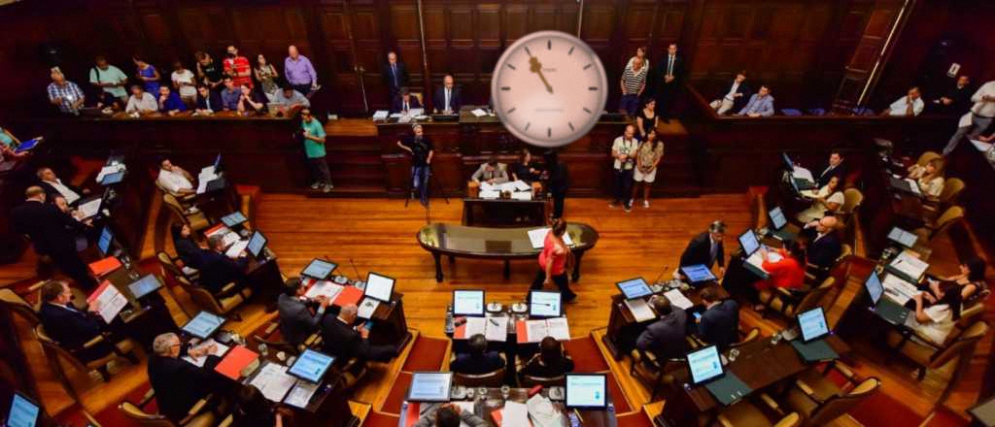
10:55
